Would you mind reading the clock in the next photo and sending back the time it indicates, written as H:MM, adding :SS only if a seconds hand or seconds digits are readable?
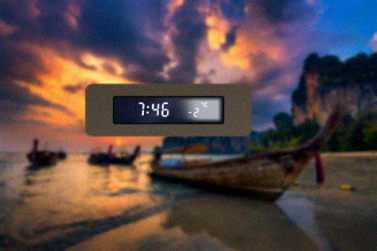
7:46
